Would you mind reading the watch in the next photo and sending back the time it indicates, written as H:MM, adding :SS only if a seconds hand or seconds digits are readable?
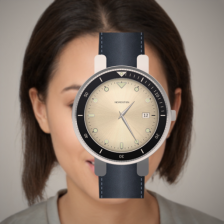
1:25
